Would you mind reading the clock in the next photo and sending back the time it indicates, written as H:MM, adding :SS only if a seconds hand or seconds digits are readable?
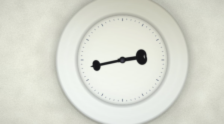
2:43
